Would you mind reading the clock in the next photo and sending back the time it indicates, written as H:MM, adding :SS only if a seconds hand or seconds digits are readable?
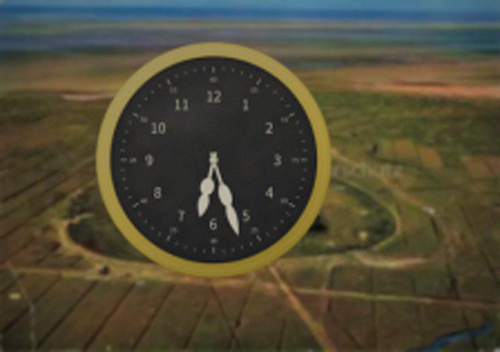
6:27
